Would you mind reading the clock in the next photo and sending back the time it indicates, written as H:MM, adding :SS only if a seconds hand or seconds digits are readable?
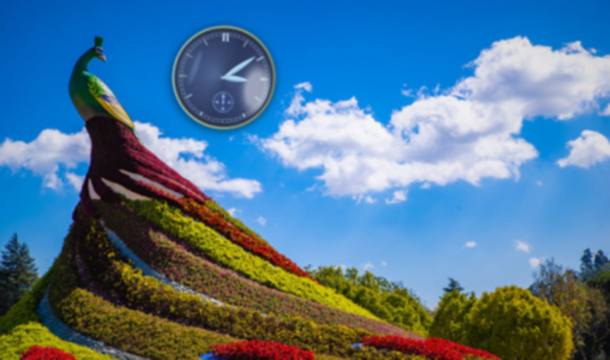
3:09
